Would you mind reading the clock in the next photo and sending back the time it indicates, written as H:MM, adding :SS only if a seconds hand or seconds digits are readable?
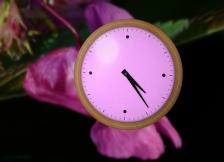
4:24
